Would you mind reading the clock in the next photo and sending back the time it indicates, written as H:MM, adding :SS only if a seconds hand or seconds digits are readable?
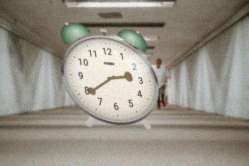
2:39
